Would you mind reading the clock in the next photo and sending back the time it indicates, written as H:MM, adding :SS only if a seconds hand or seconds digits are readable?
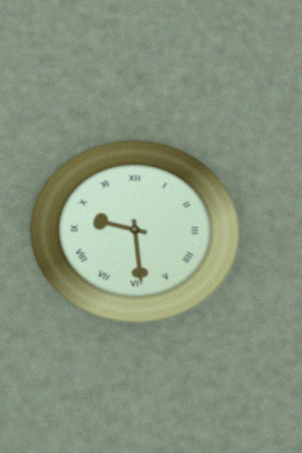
9:29
